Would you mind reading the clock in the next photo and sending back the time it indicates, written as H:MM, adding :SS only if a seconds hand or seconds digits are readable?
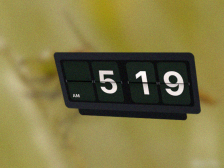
5:19
